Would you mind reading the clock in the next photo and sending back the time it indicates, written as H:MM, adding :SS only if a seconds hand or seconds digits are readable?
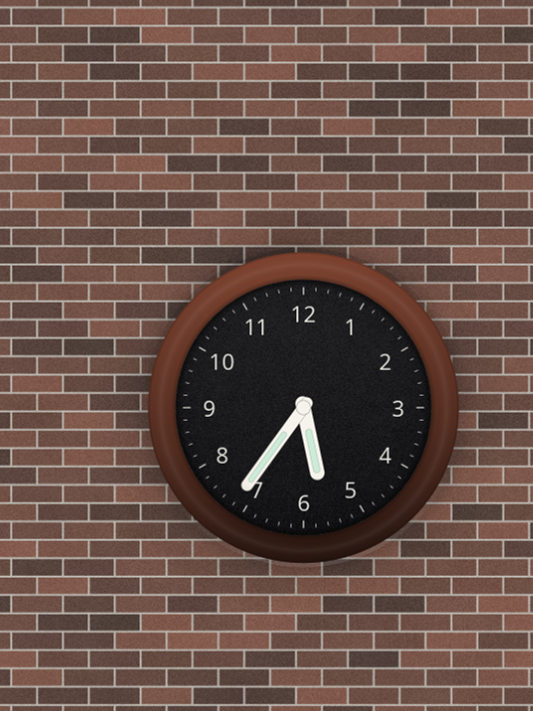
5:36
